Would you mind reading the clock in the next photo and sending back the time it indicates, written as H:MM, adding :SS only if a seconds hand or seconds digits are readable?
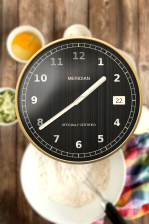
1:39
